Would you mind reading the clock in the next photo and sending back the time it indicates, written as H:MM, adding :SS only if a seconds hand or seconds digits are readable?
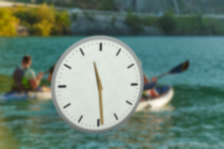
11:29
